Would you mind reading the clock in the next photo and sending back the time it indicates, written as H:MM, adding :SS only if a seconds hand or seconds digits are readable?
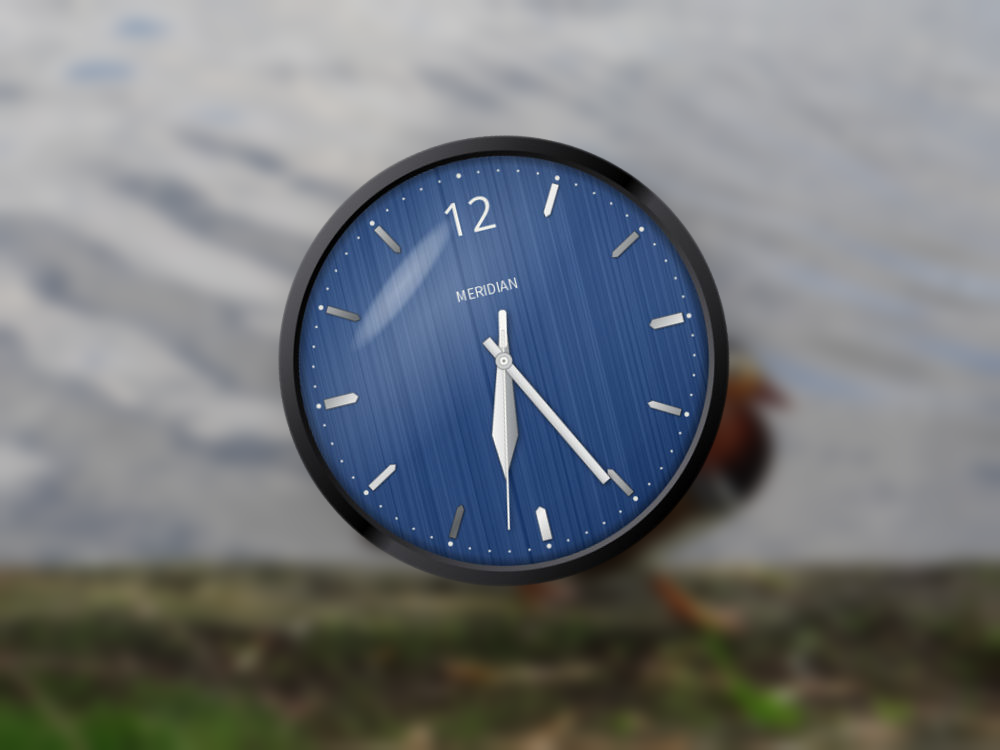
6:25:32
